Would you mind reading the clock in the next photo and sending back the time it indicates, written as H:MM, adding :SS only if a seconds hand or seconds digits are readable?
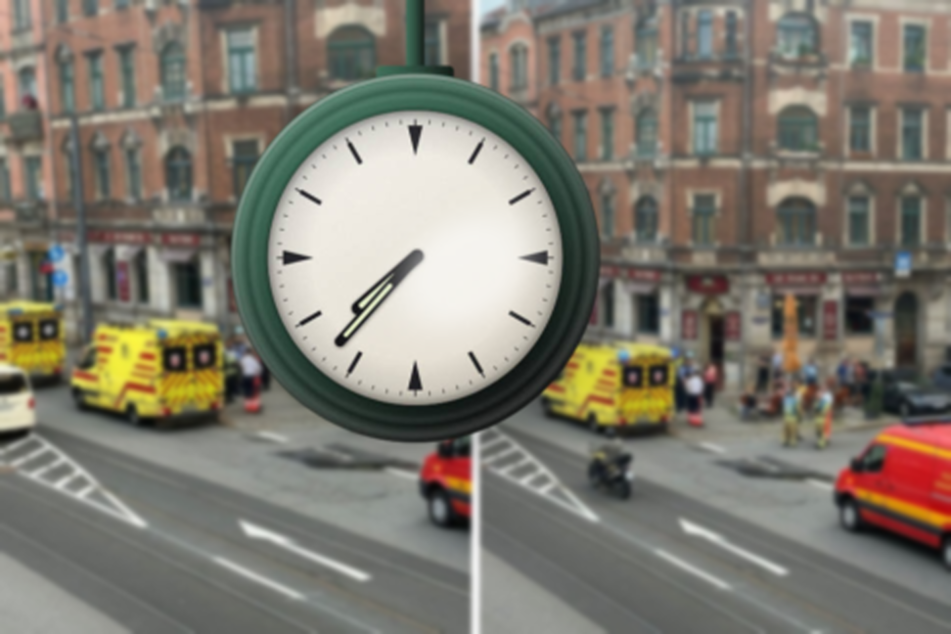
7:37
